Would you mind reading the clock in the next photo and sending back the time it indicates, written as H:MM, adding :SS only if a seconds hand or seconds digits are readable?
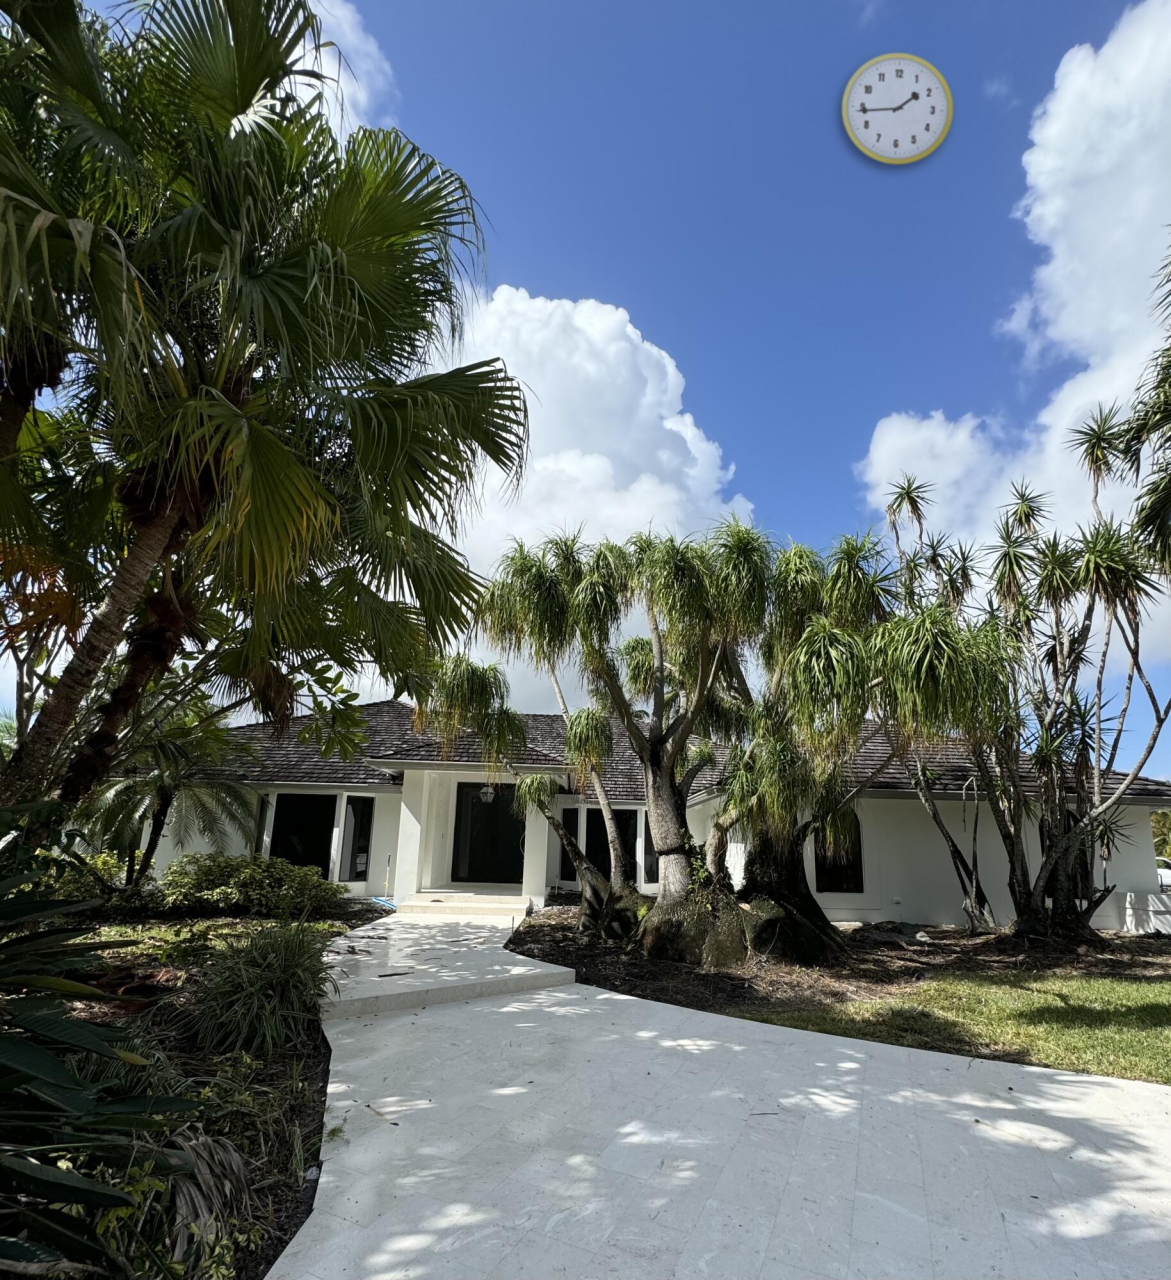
1:44
